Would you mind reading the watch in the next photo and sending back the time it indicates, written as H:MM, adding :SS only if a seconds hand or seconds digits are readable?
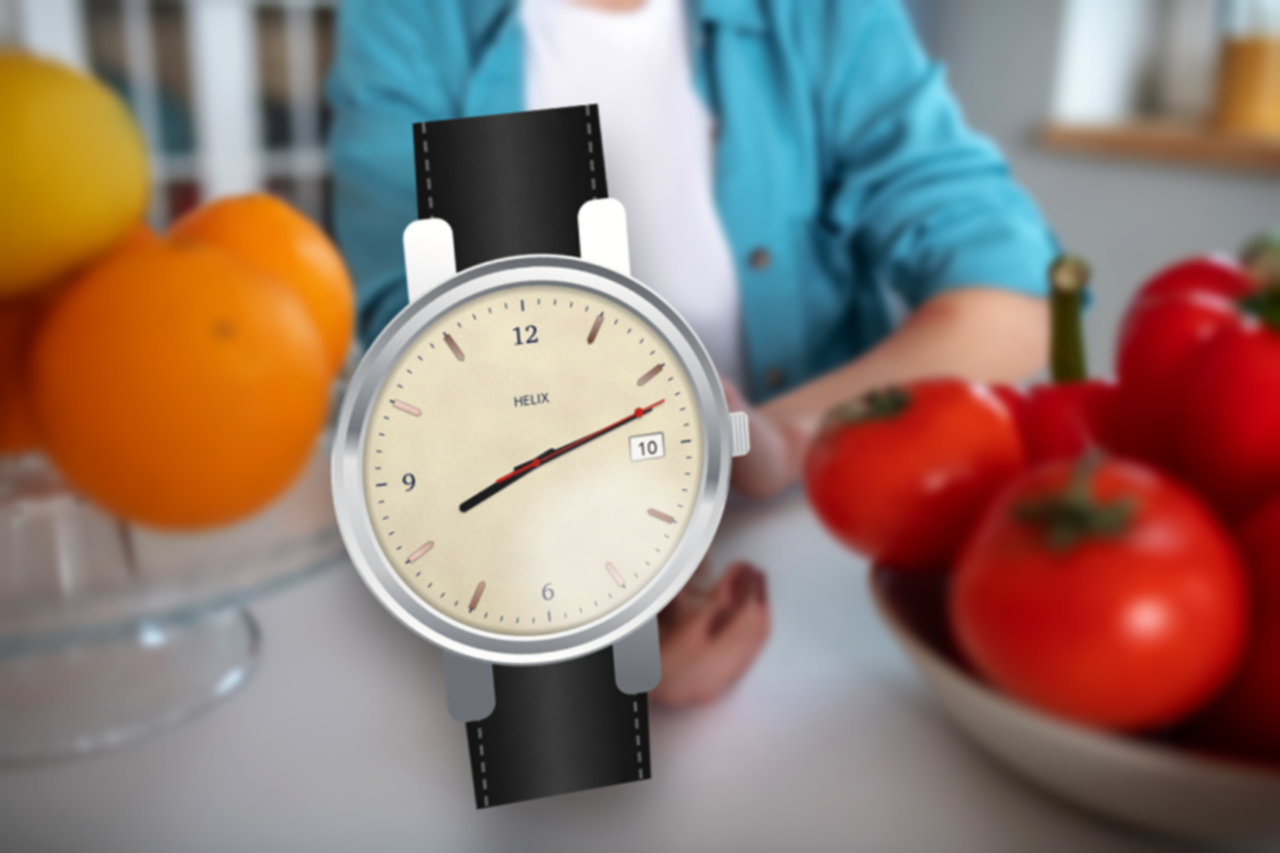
8:12:12
